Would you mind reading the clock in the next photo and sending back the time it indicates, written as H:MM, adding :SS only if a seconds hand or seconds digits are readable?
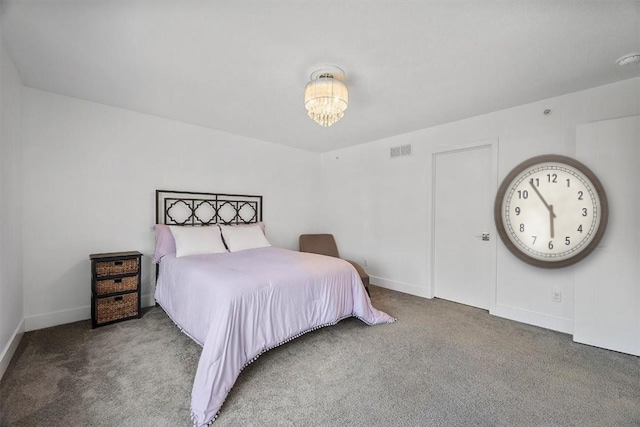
5:54
